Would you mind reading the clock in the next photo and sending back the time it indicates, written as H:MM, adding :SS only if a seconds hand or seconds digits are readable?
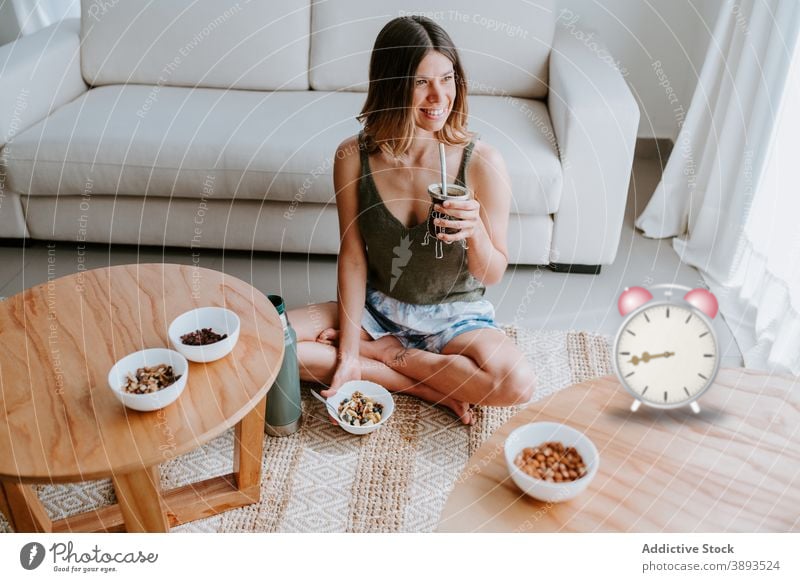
8:43
